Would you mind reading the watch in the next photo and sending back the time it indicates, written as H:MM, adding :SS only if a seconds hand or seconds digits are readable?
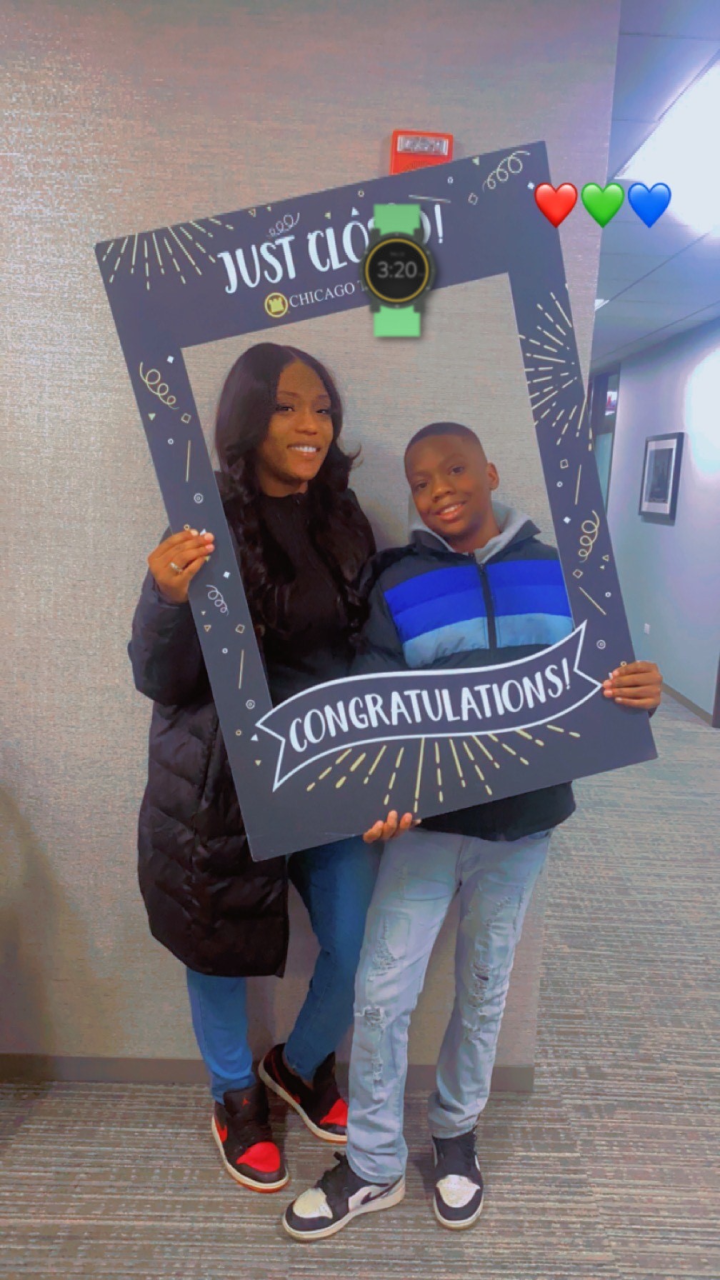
3:20
